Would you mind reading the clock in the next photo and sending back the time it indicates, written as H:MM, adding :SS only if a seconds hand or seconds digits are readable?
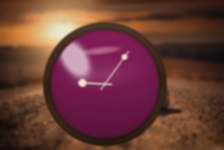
9:06
